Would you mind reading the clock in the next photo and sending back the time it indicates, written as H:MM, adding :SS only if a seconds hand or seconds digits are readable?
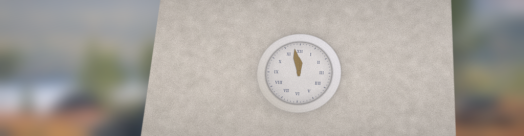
11:58
